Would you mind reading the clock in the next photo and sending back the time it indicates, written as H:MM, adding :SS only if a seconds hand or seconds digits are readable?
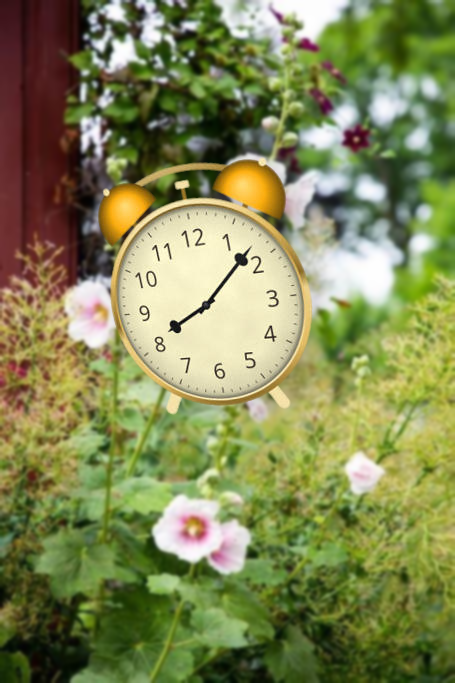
8:08
